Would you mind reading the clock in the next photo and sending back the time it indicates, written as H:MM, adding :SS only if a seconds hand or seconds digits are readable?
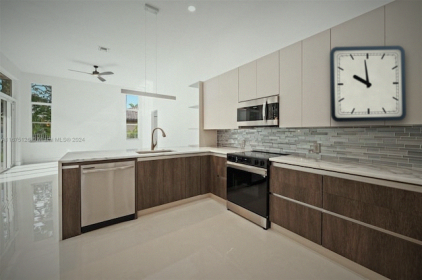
9:59
